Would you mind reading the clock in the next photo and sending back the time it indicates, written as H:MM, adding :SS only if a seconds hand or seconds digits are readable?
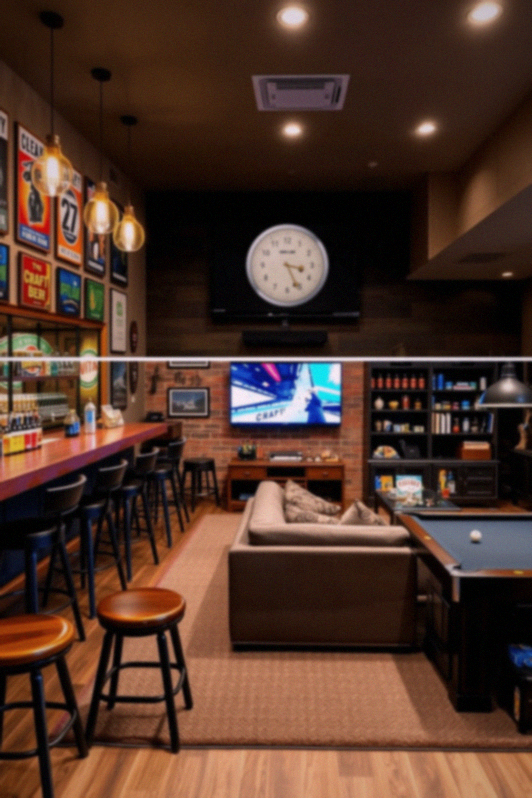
3:26
